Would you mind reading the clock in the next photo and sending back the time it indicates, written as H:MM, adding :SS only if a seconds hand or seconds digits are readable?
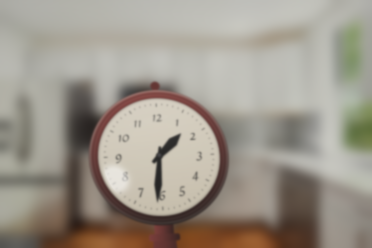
1:31
